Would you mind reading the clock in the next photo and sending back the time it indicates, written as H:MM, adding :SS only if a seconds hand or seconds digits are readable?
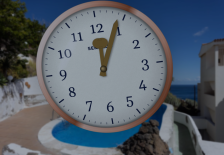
12:04
